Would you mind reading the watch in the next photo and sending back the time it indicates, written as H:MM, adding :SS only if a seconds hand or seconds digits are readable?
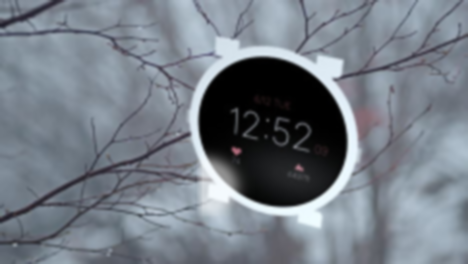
12:52
